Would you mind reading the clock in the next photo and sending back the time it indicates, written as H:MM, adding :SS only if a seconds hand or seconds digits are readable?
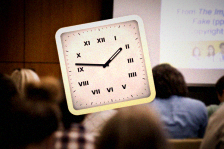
1:47
